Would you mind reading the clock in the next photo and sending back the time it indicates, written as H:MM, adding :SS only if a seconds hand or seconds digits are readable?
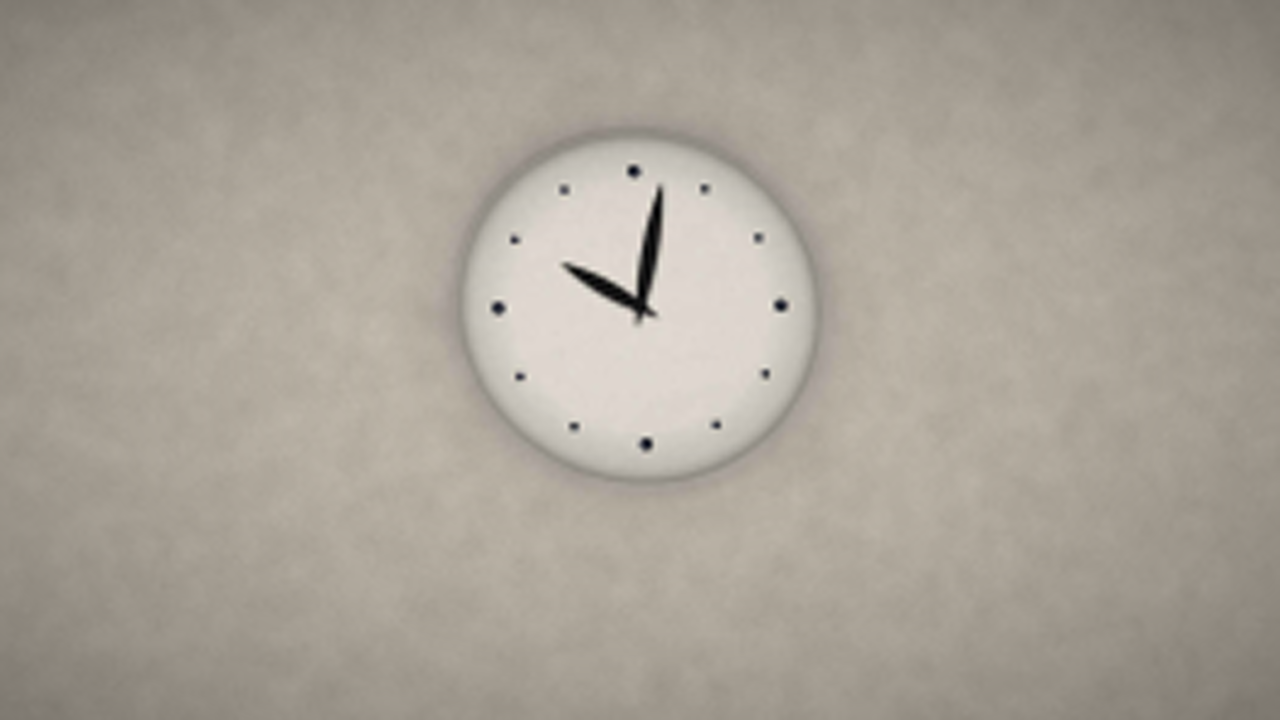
10:02
